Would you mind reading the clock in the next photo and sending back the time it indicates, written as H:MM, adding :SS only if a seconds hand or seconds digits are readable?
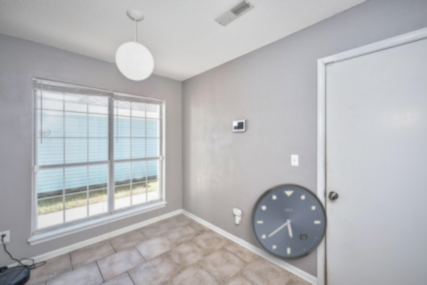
5:39
